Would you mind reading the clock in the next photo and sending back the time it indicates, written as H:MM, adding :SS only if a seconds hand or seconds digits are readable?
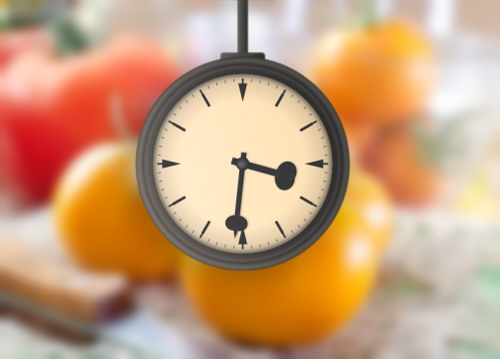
3:31
